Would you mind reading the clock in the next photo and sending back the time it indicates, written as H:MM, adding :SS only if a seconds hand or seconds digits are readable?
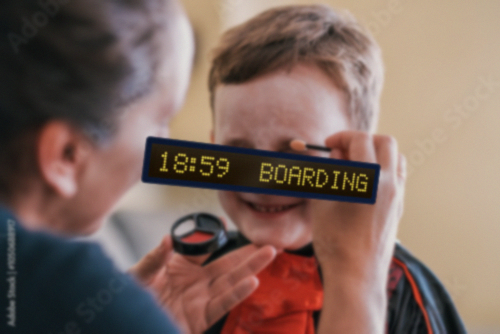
18:59
